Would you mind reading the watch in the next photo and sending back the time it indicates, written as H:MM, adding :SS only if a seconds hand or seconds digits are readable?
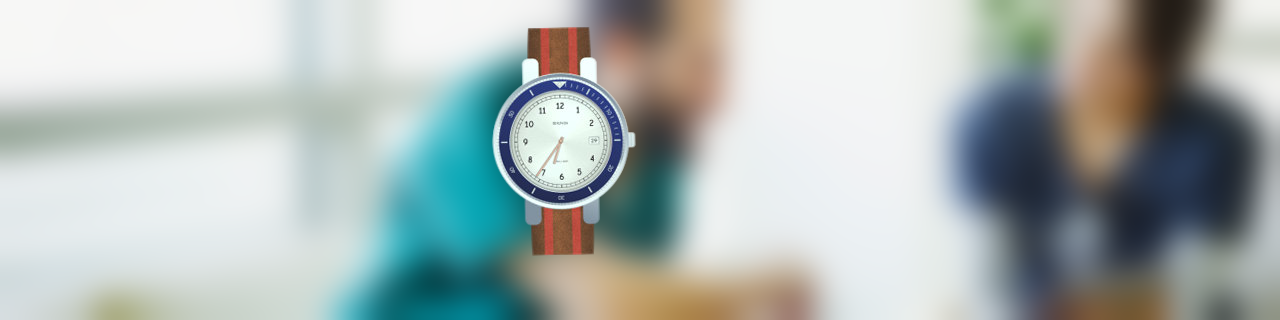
6:36
